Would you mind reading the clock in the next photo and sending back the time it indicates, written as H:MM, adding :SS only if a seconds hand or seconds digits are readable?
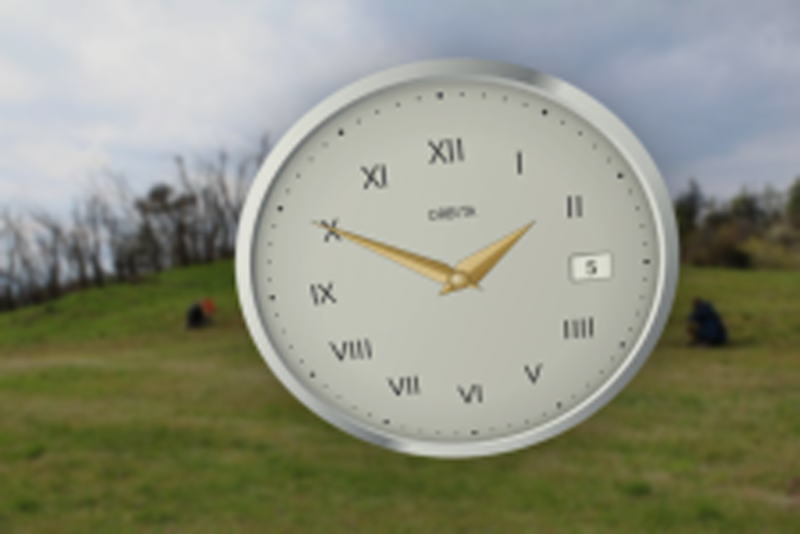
1:50
